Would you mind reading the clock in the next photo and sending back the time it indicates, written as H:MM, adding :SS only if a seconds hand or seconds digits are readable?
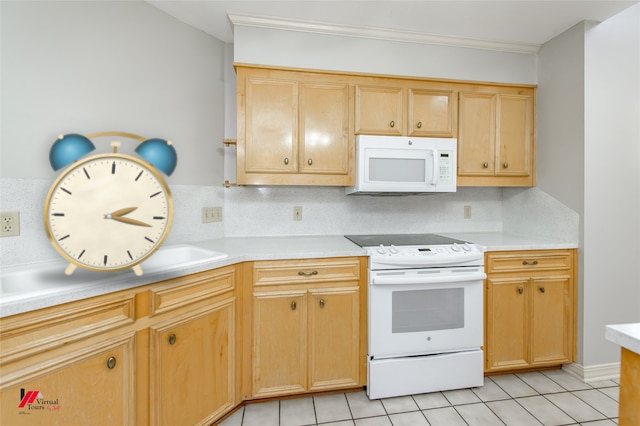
2:17
